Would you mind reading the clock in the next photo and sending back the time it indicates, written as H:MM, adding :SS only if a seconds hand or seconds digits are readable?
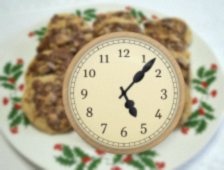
5:07
